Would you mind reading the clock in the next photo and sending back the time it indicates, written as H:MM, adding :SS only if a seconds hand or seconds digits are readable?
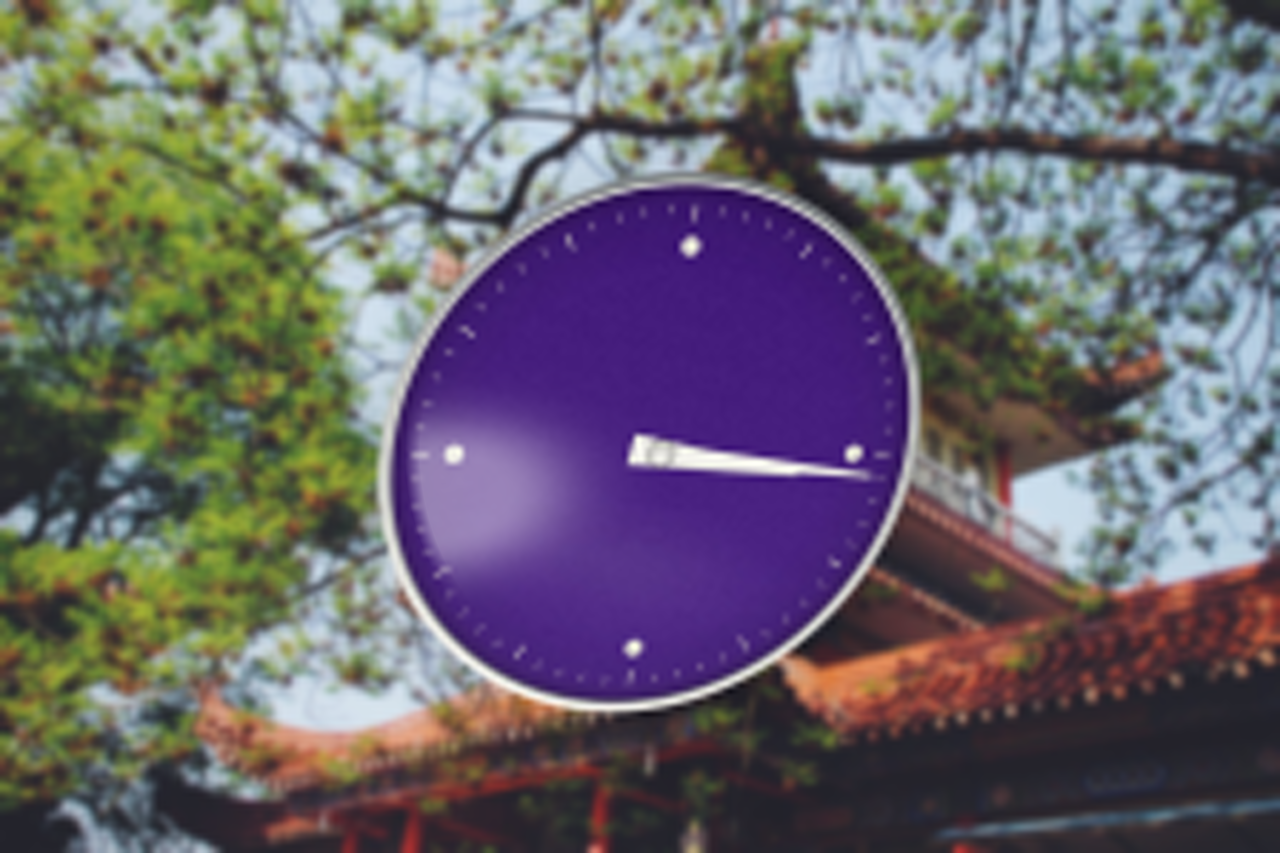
3:16
